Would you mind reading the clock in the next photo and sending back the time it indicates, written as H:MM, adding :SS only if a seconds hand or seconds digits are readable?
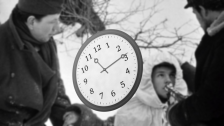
11:14
